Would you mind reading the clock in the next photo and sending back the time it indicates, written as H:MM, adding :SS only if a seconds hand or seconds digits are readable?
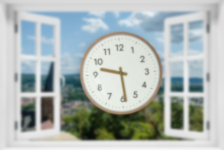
9:29
